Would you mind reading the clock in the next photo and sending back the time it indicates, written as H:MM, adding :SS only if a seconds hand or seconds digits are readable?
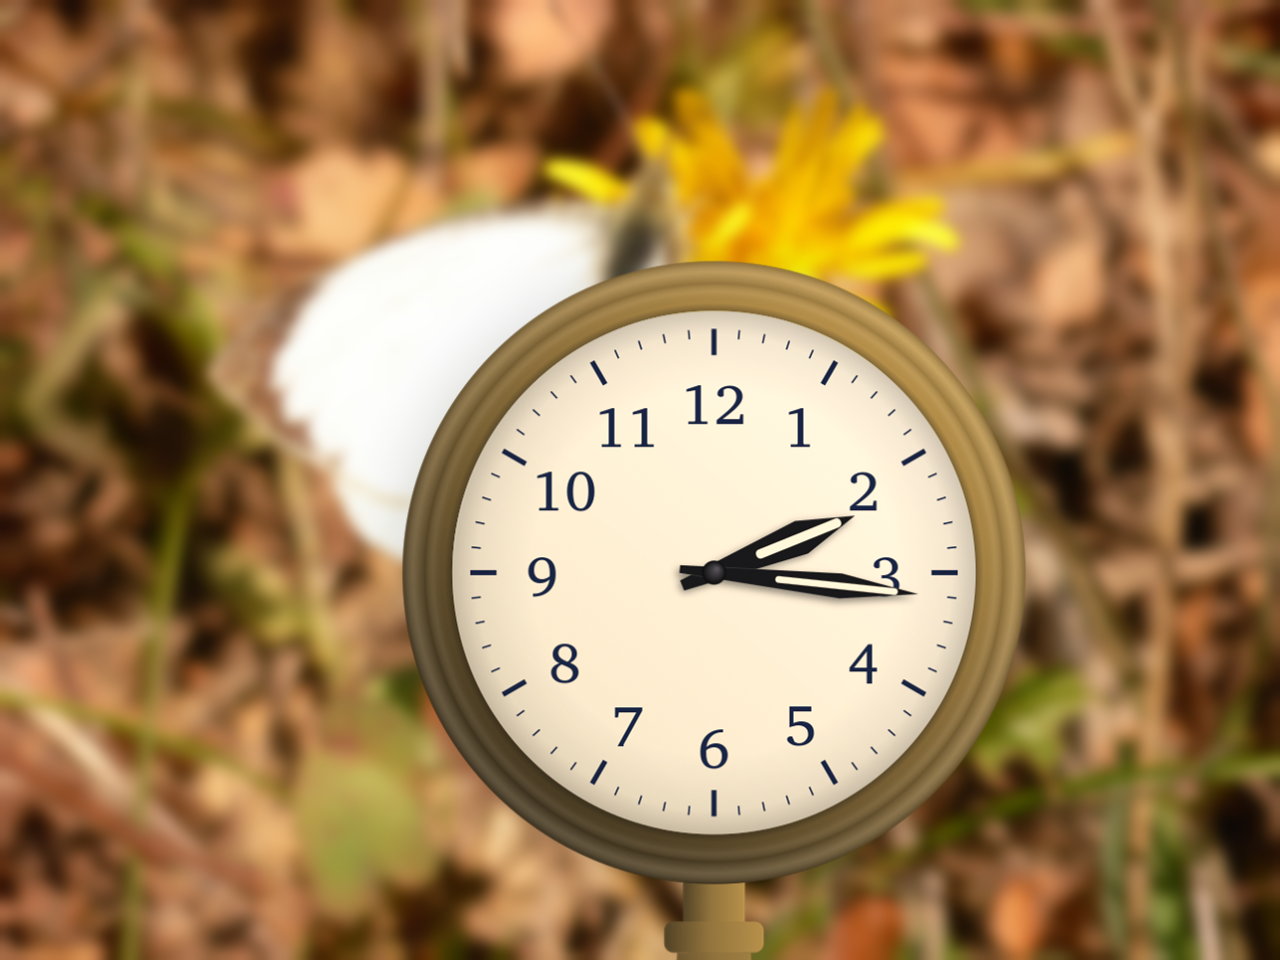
2:16
